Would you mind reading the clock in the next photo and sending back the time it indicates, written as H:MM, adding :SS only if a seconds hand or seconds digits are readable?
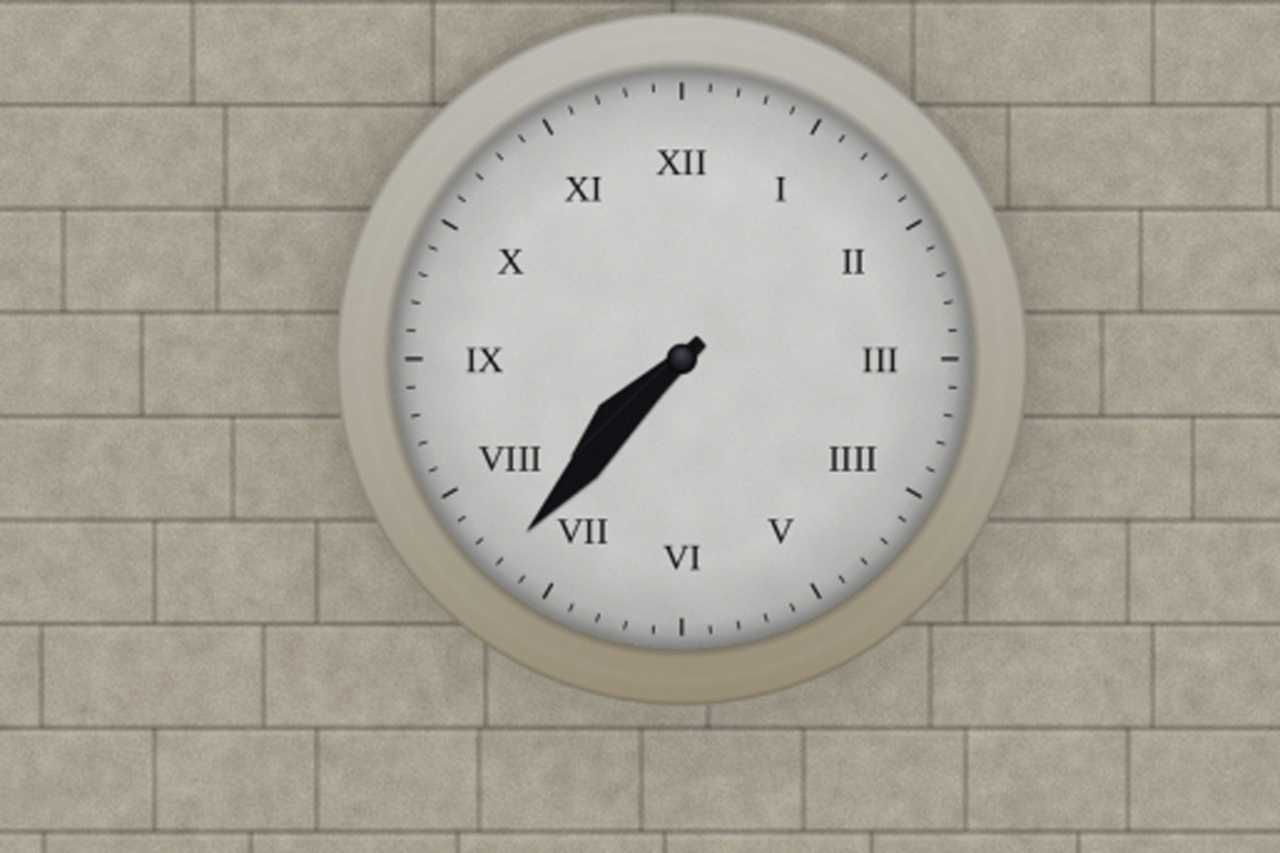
7:37
